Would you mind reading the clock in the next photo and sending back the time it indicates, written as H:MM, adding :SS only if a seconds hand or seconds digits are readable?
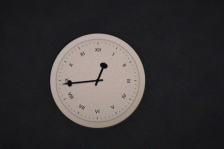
12:44
